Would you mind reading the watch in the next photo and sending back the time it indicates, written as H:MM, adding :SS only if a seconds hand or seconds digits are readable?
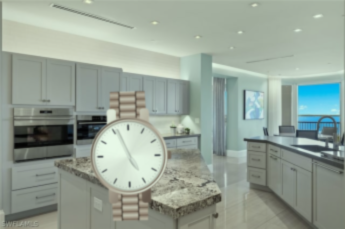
4:56
